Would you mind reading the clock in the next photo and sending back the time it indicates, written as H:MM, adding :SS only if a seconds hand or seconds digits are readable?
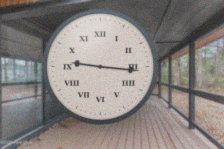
9:16
